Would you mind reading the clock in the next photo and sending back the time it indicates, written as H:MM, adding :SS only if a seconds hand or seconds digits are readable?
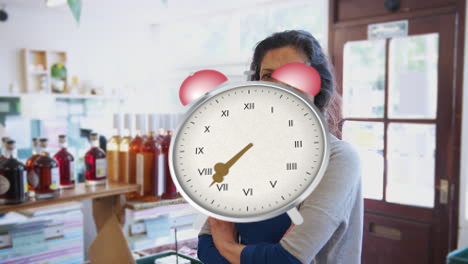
7:37
